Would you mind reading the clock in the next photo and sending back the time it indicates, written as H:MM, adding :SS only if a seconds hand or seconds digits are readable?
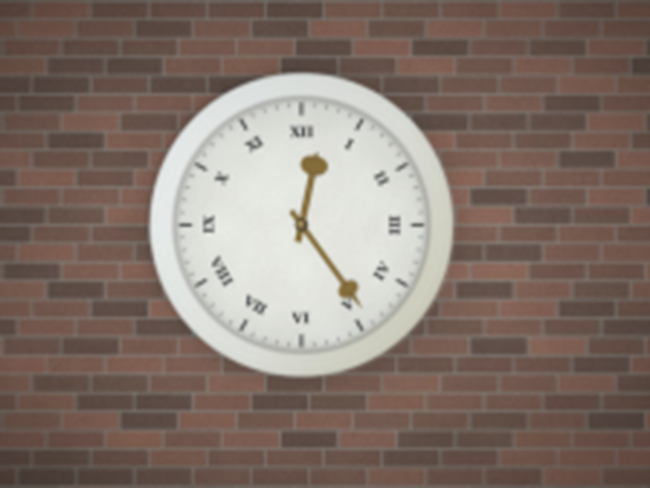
12:24
